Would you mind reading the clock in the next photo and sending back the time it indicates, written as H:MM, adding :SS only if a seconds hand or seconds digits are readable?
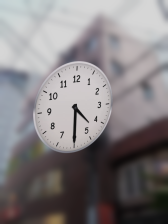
4:30
